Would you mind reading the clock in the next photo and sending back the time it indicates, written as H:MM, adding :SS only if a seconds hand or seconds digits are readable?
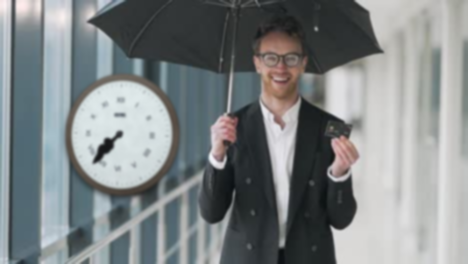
7:37
